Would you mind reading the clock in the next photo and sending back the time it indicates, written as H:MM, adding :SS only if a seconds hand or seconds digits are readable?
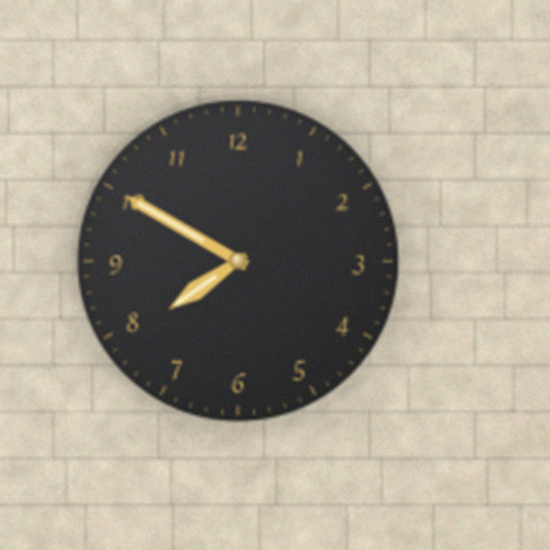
7:50
